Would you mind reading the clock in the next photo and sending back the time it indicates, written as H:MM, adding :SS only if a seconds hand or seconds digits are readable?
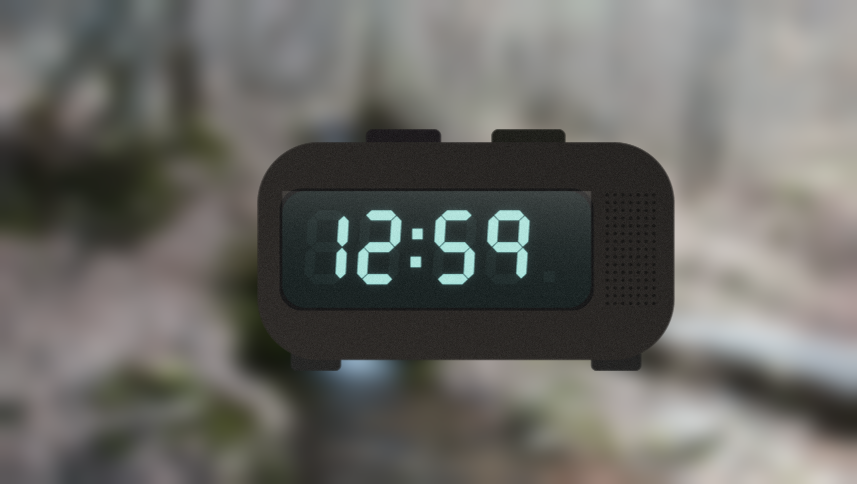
12:59
